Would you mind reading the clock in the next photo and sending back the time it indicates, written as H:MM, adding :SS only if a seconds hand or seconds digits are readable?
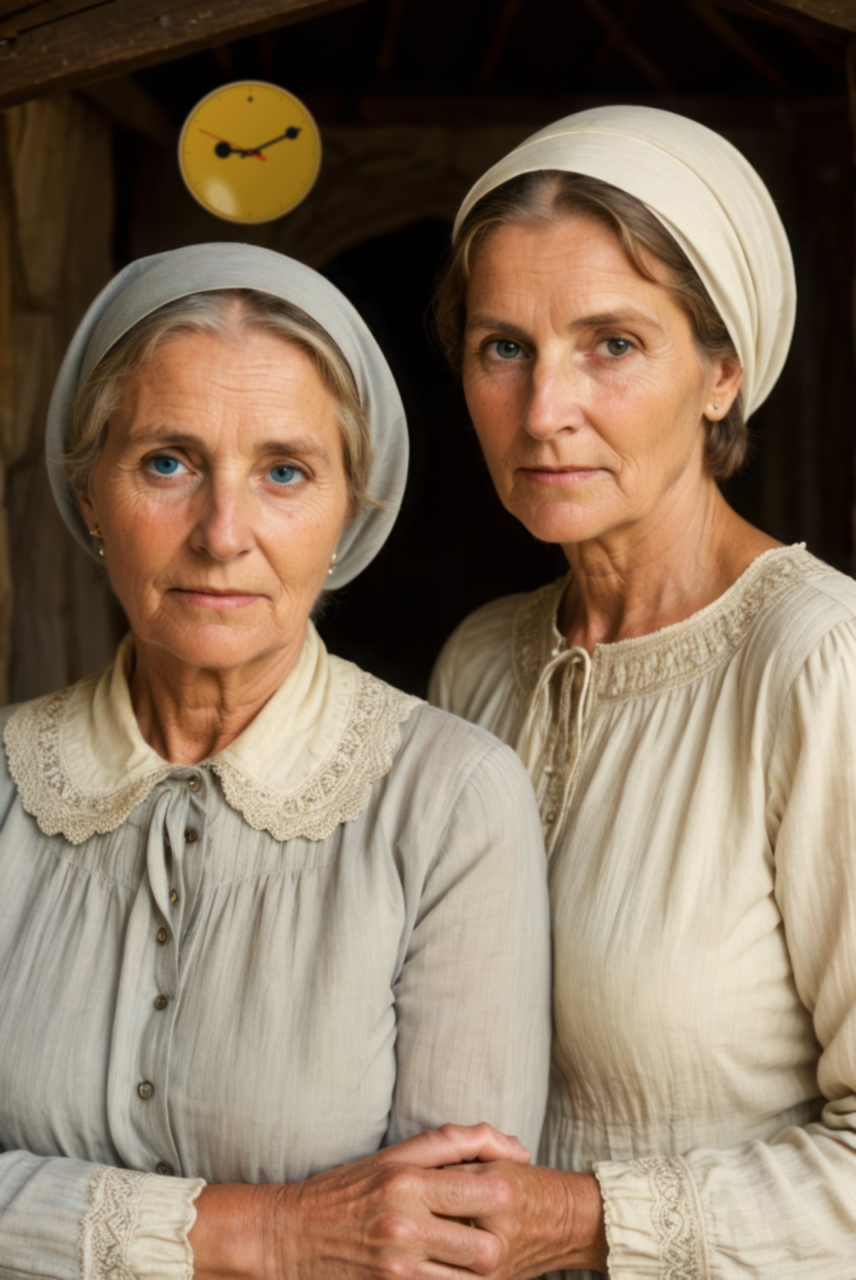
9:10:49
